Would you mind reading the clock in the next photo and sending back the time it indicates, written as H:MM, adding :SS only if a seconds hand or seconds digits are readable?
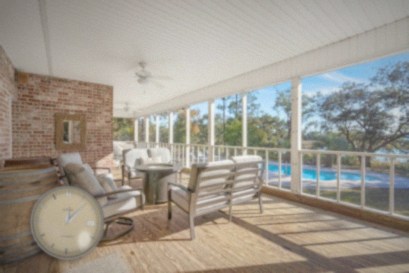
12:07
